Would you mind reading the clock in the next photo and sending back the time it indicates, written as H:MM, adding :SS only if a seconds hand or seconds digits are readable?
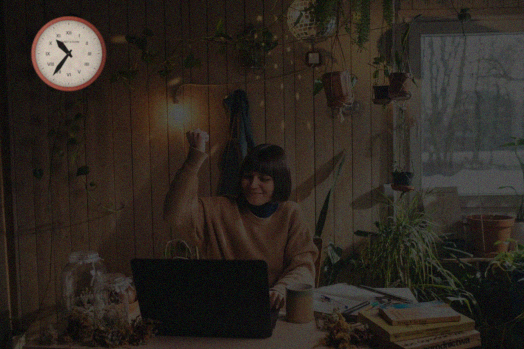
10:36
